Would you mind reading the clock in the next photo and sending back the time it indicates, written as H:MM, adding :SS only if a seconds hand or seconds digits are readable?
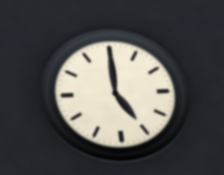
5:00
